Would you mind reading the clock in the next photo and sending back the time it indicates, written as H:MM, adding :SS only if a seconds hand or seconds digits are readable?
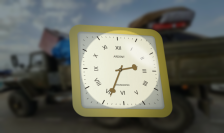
2:34
